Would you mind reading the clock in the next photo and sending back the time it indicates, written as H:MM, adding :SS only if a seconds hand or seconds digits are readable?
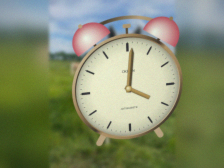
4:01
